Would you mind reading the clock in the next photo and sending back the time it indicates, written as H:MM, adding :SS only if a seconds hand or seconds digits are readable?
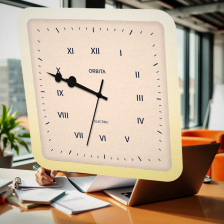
9:48:33
